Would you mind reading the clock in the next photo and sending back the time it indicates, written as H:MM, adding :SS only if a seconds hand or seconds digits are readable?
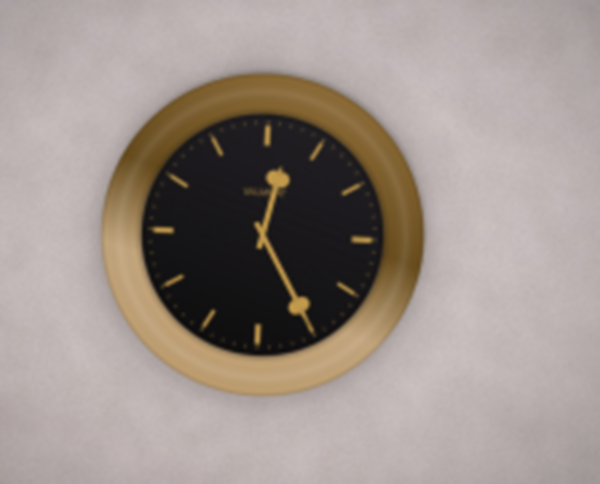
12:25
